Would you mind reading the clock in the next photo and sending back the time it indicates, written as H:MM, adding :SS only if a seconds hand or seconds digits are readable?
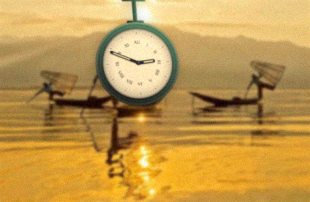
2:49
